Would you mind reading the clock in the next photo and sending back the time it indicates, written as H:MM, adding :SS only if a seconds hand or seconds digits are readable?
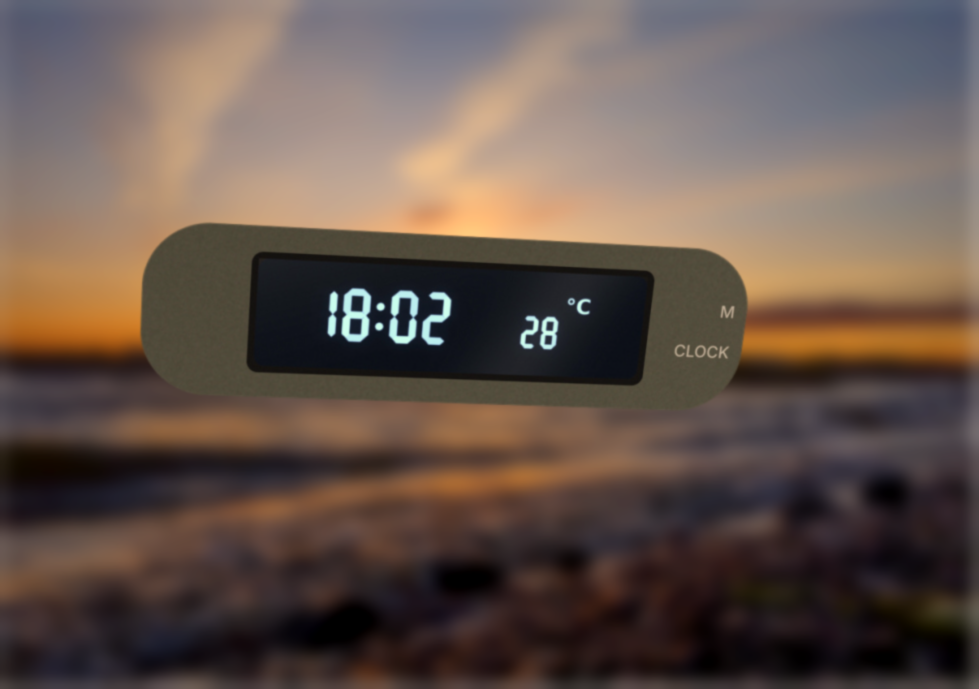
18:02
